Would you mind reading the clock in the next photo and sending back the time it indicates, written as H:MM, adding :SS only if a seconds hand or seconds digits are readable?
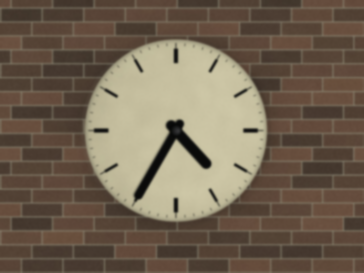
4:35
